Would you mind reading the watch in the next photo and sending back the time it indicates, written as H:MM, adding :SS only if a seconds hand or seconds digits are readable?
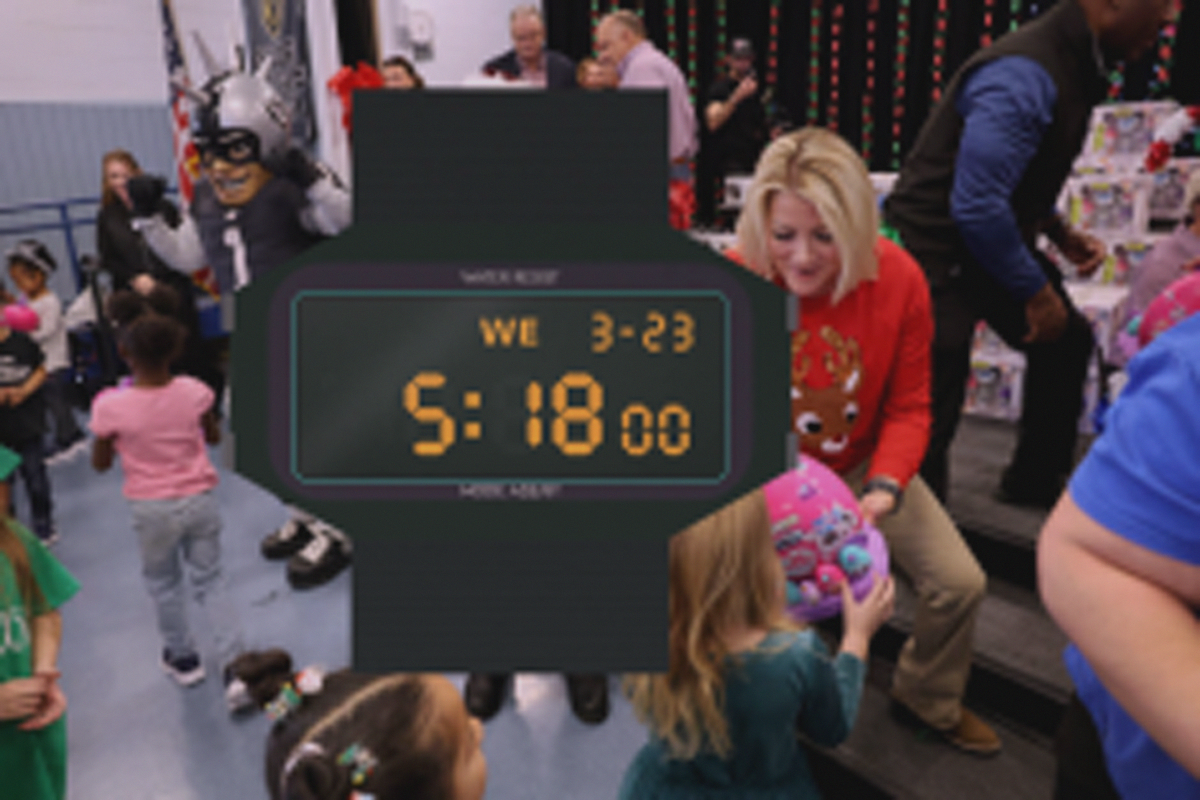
5:18:00
